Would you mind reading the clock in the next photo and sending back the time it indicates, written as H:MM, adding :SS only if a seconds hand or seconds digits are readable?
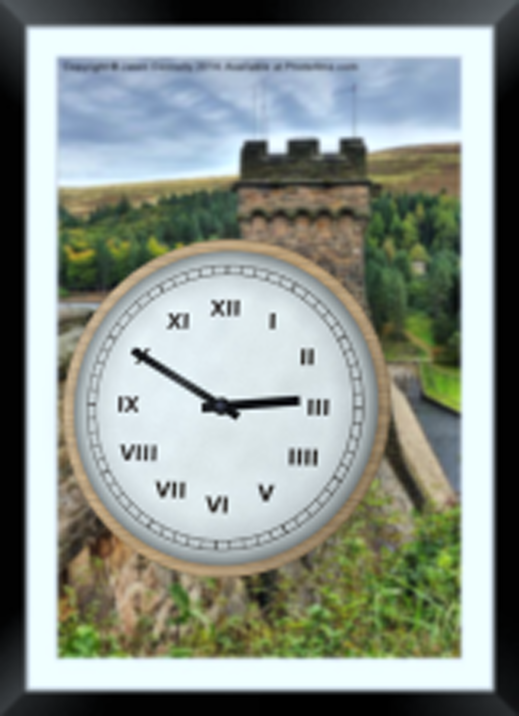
2:50
